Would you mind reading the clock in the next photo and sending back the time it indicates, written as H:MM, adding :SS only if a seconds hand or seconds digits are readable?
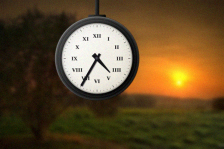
4:35
